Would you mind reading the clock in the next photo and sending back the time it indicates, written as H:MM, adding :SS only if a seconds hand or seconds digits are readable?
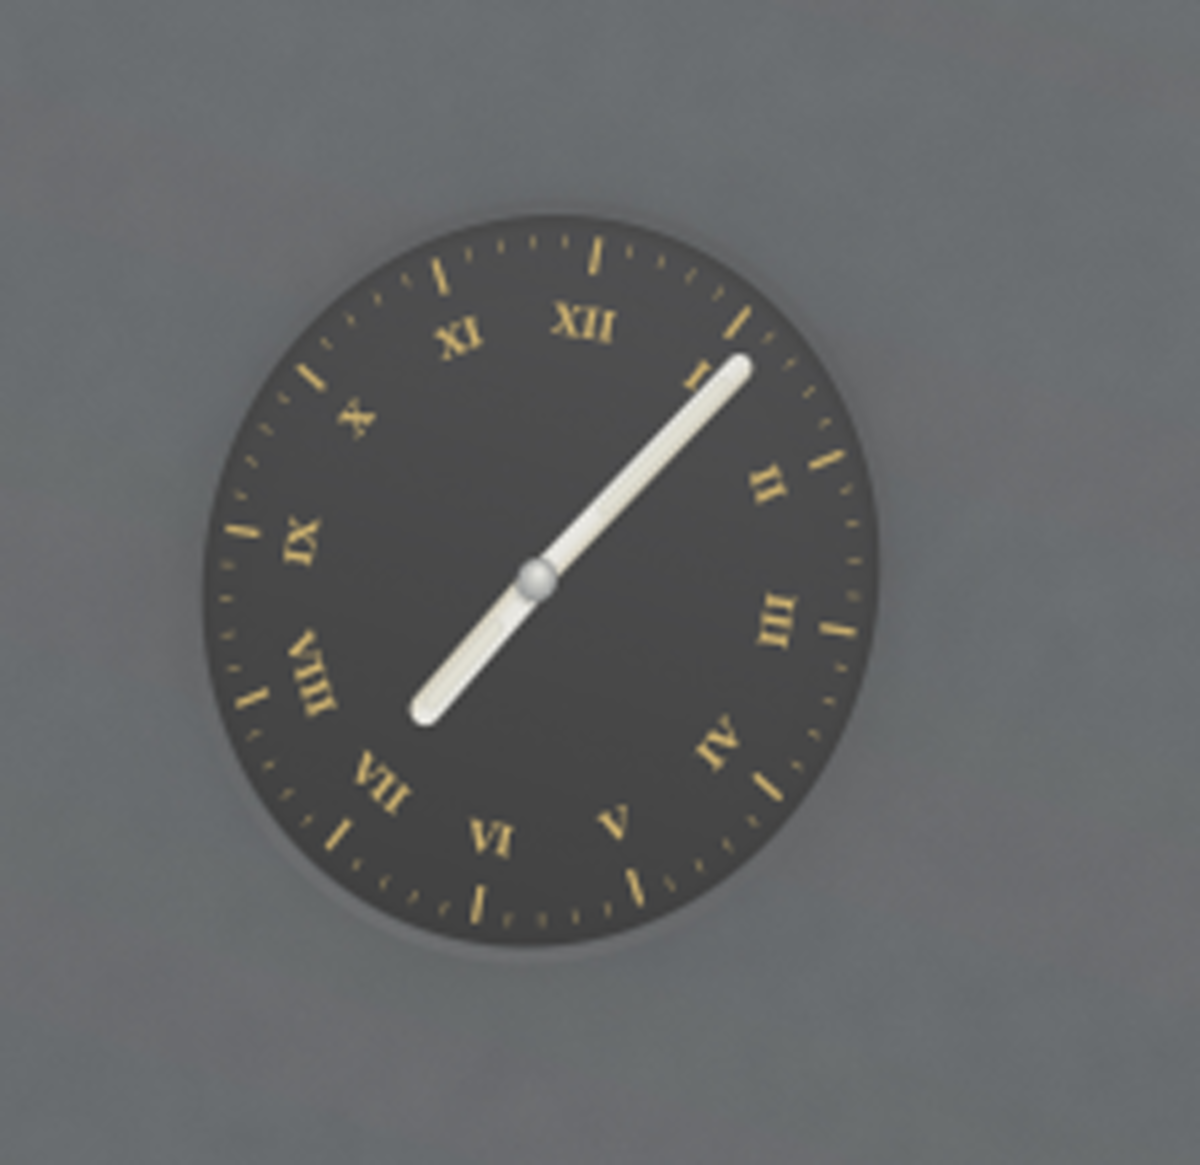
7:06
